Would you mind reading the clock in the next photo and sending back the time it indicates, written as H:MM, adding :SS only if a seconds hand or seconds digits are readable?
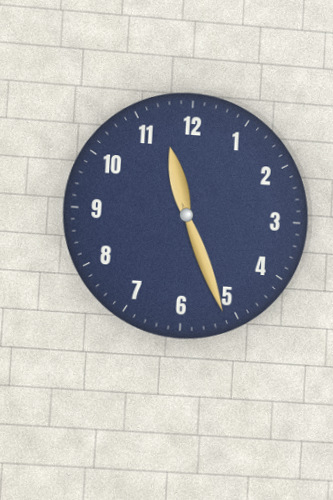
11:26
